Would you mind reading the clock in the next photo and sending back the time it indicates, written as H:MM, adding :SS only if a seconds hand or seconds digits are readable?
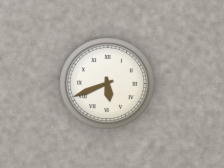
5:41
